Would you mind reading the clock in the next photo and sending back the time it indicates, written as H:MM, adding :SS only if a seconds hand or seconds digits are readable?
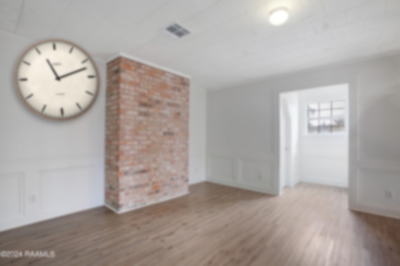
11:12
